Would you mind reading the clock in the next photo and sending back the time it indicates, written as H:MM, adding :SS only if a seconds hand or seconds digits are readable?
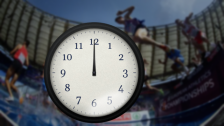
12:00
